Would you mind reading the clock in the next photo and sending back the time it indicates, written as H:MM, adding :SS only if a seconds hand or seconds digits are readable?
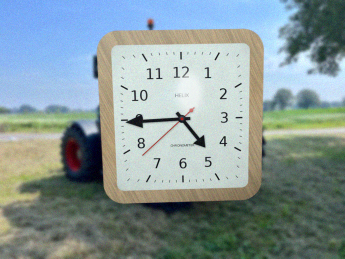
4:44:38
